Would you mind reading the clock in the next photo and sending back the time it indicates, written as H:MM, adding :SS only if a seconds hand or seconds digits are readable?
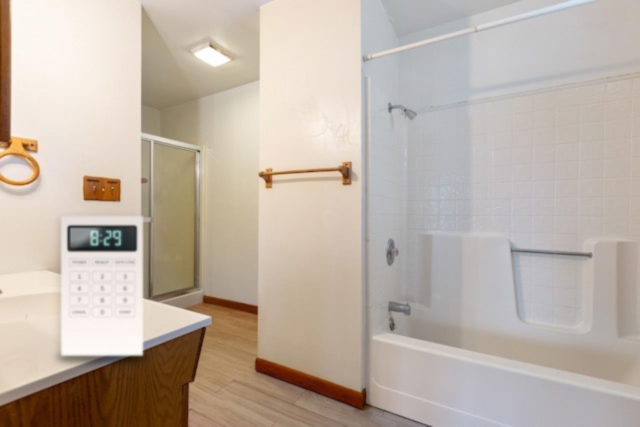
8:29
